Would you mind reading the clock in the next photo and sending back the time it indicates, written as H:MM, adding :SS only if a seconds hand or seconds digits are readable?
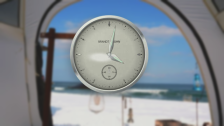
4:02
